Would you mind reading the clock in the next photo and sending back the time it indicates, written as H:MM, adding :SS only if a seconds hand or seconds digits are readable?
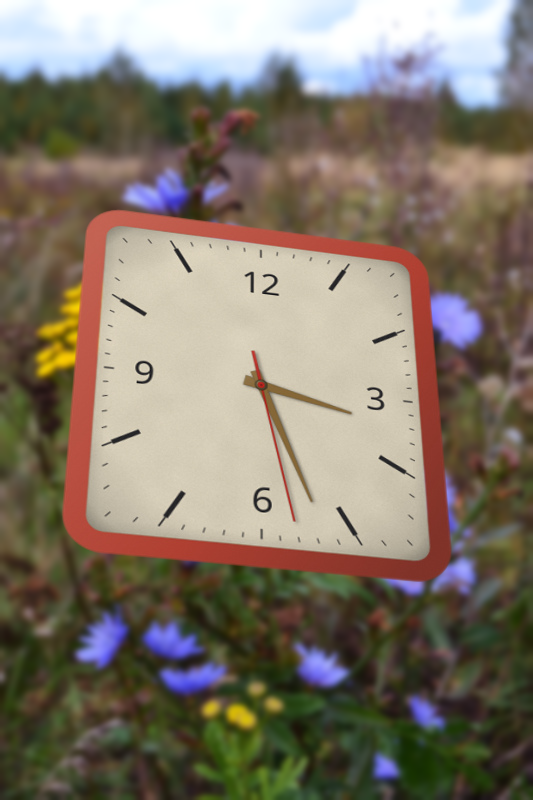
3:26:28
